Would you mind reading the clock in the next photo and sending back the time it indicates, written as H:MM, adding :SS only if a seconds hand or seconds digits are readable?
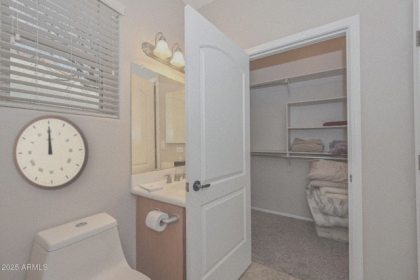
12:00
